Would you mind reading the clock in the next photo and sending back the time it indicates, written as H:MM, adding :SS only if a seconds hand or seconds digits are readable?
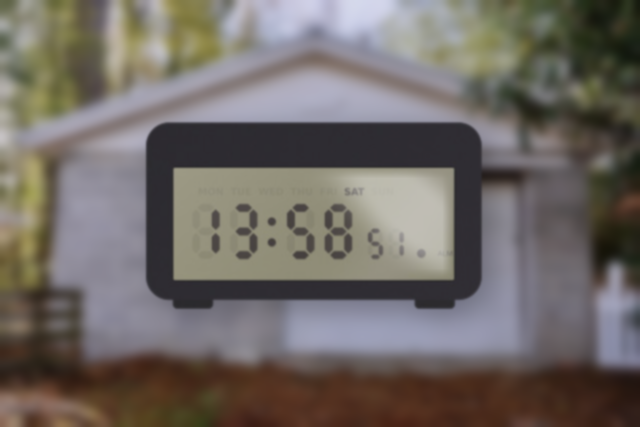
13:58:51
